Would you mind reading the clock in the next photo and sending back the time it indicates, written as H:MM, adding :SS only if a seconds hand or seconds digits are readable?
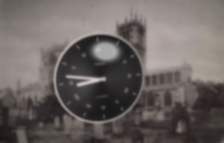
8:47
